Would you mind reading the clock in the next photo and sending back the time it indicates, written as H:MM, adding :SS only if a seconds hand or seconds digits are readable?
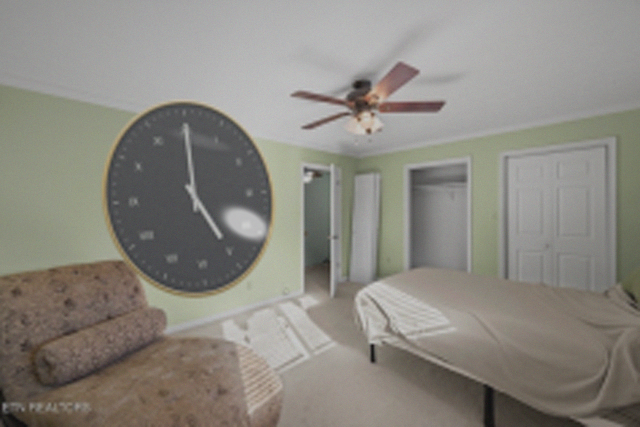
5:00
